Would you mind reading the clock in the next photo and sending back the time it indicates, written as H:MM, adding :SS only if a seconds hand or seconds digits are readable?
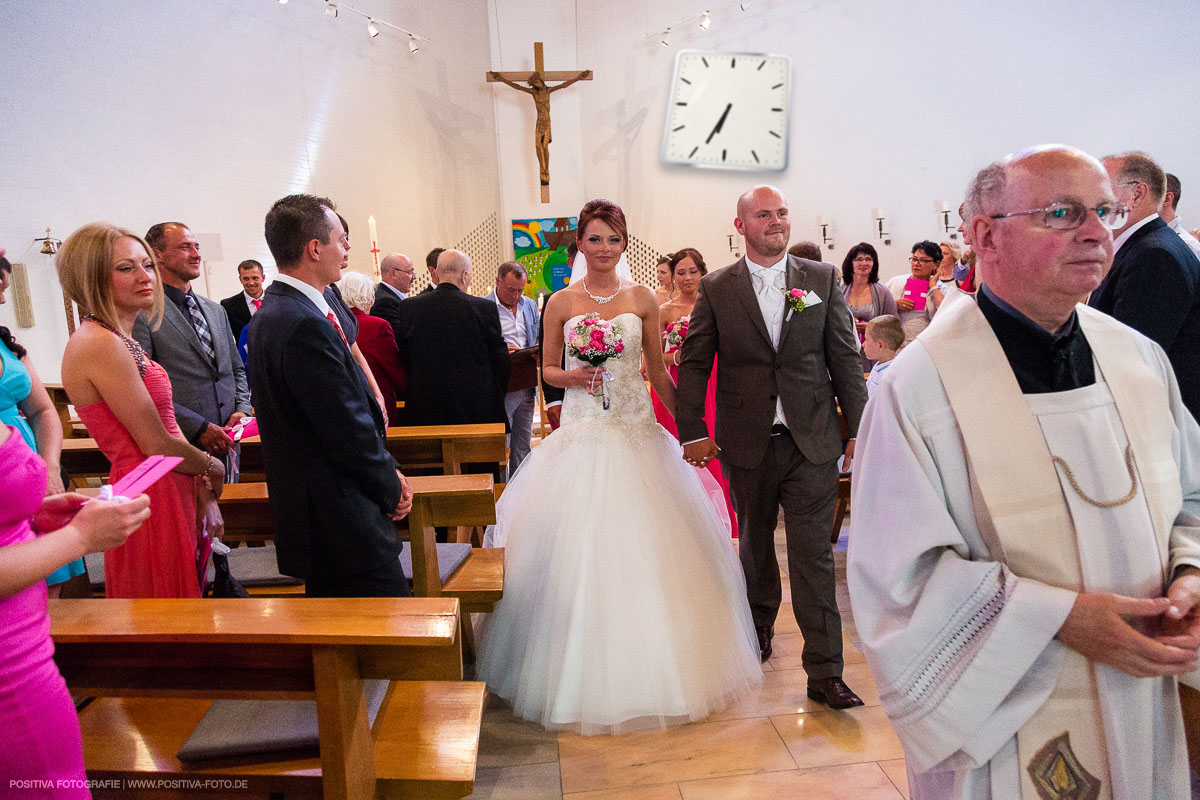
6:34
